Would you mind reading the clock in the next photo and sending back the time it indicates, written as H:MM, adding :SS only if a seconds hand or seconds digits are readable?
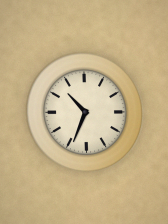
10:34
